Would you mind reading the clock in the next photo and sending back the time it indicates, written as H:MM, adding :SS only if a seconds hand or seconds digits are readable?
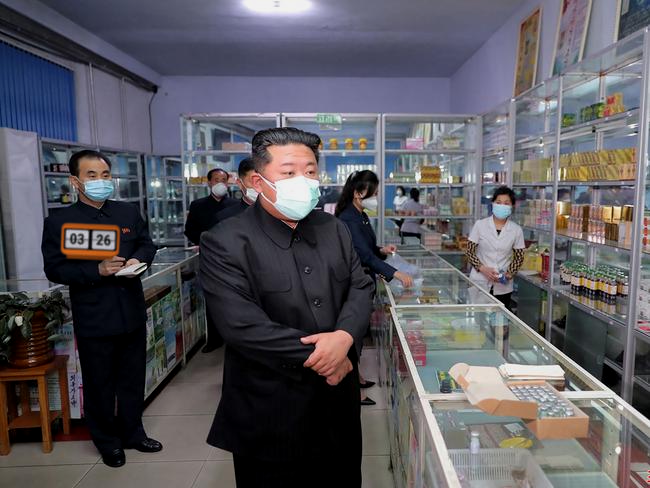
3:26
